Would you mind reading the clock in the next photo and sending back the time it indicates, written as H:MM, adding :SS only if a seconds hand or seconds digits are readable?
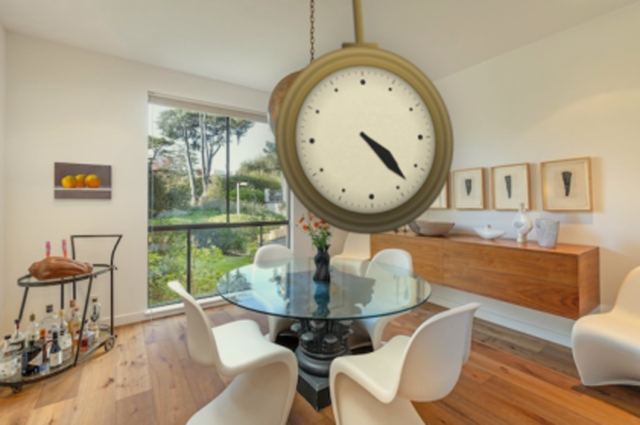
4:23
